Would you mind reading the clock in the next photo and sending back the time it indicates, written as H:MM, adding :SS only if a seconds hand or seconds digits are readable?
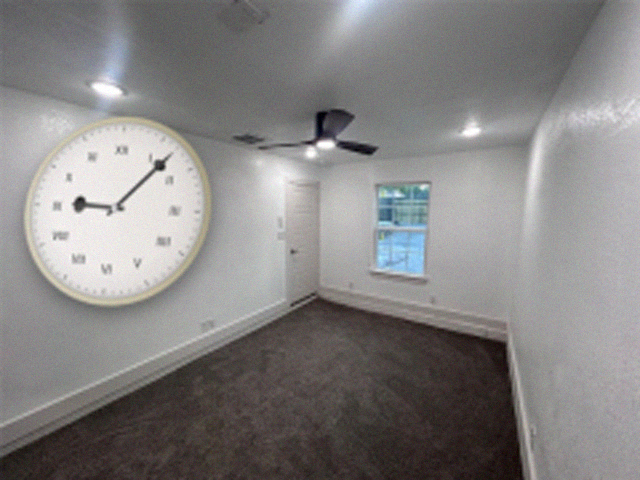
9:07
